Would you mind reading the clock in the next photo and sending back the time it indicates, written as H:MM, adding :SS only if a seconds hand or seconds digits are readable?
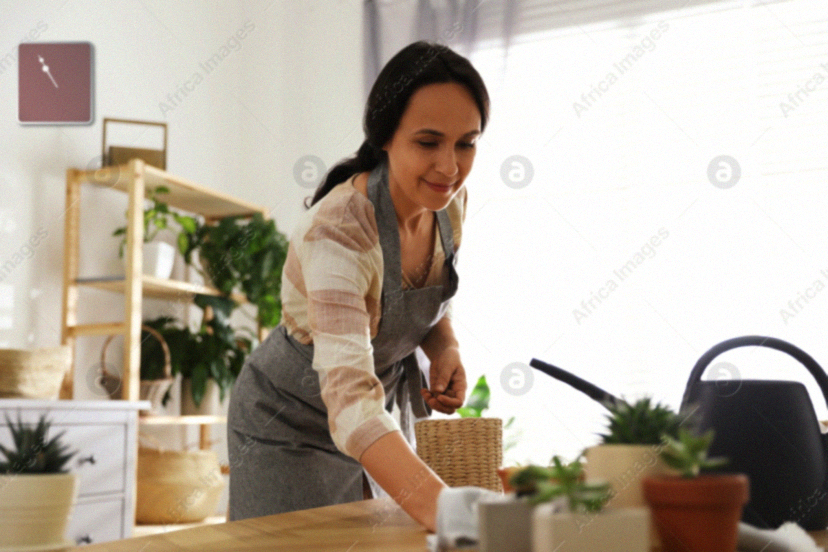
10:55
